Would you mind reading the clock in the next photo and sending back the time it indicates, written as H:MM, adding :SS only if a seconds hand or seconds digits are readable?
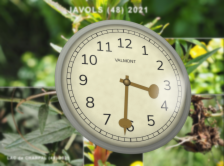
3:31
